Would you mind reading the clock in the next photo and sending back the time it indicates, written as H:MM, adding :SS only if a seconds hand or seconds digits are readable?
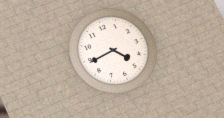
4:44
